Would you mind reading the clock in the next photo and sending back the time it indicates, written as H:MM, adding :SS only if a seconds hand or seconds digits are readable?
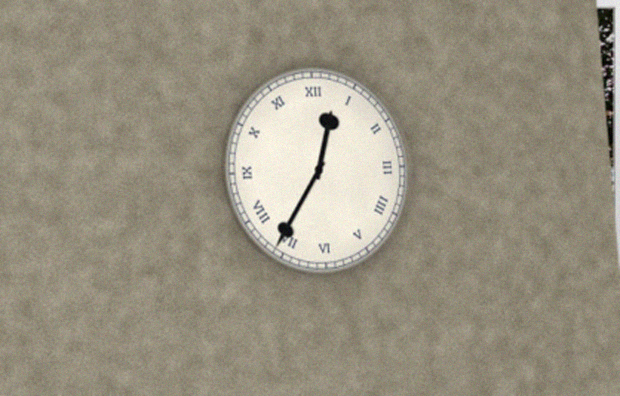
12:36
